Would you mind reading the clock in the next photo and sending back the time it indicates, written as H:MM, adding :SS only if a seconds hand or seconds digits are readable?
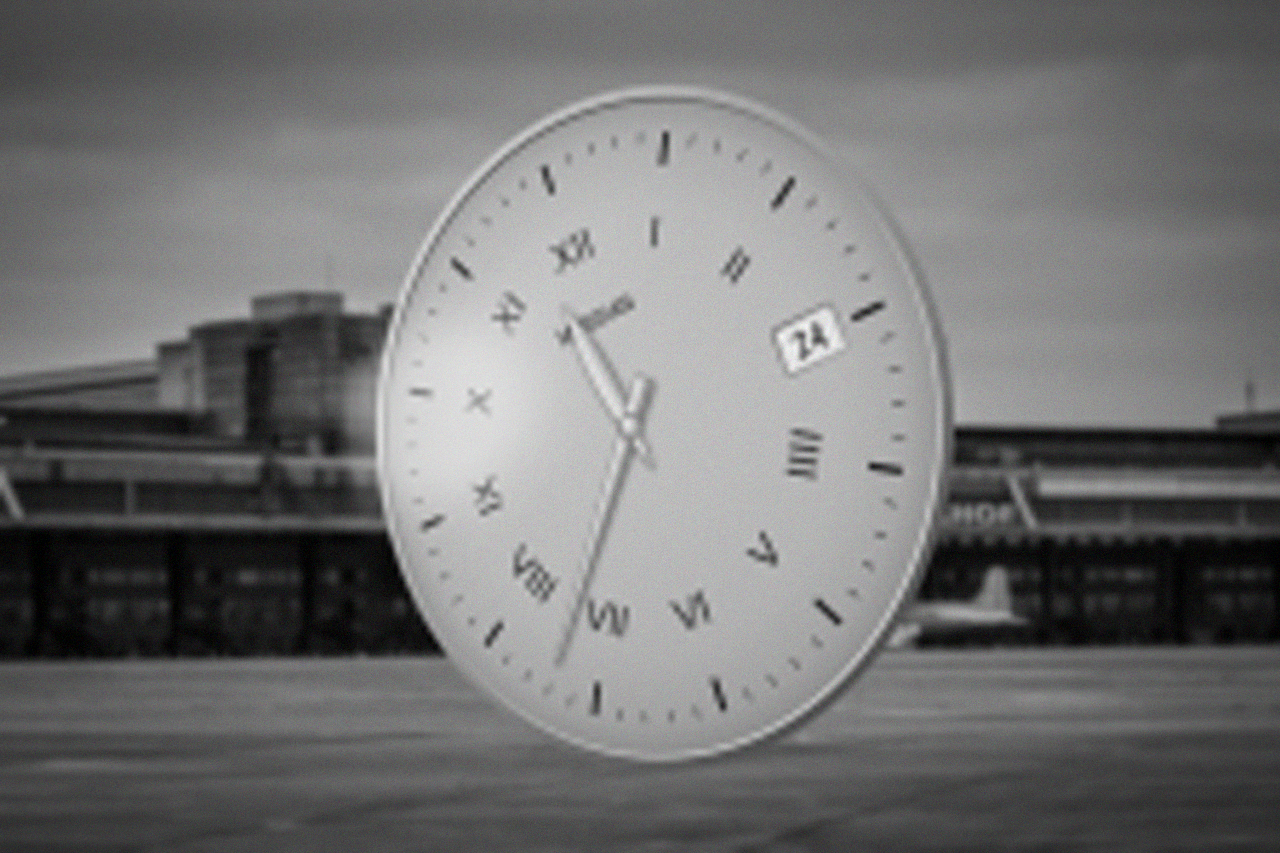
11:37
